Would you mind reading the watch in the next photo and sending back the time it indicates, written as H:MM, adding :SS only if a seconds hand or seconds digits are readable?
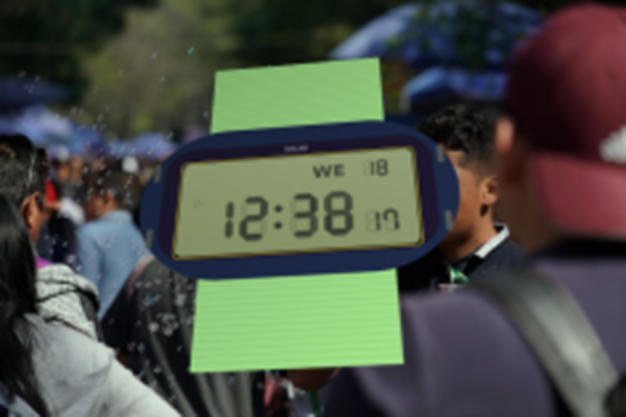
12:38:17
